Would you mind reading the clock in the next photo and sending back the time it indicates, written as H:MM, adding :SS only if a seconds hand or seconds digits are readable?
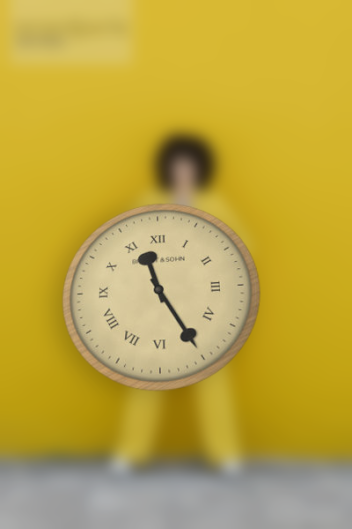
11:25
